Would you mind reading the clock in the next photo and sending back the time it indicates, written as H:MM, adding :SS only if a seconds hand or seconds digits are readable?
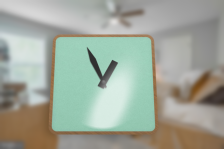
12:56
